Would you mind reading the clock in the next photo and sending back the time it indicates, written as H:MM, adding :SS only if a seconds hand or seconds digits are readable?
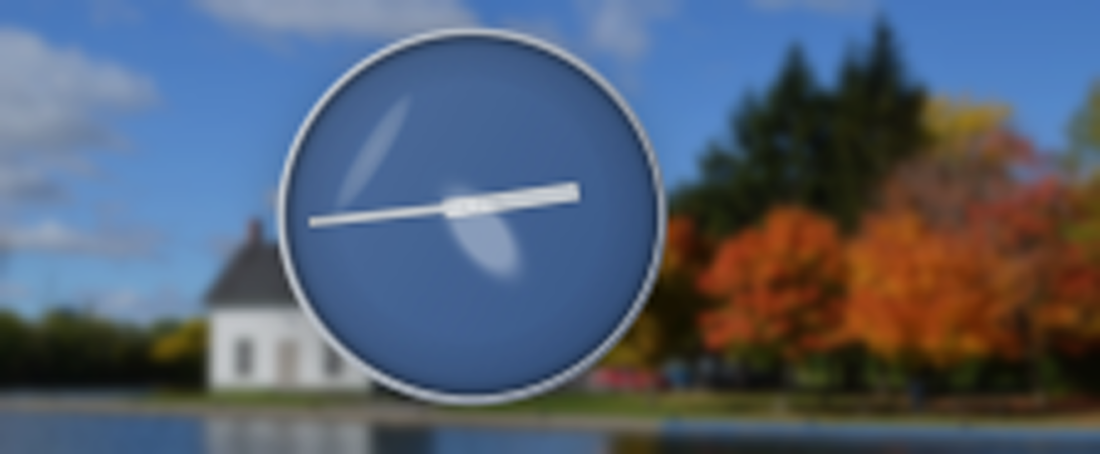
2:44
